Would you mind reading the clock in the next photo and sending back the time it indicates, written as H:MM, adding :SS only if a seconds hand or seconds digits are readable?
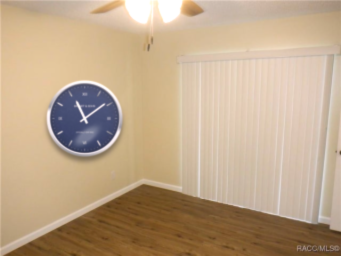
11:09
